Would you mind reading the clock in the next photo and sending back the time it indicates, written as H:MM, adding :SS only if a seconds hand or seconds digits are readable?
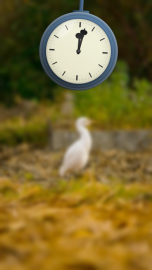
12:02
